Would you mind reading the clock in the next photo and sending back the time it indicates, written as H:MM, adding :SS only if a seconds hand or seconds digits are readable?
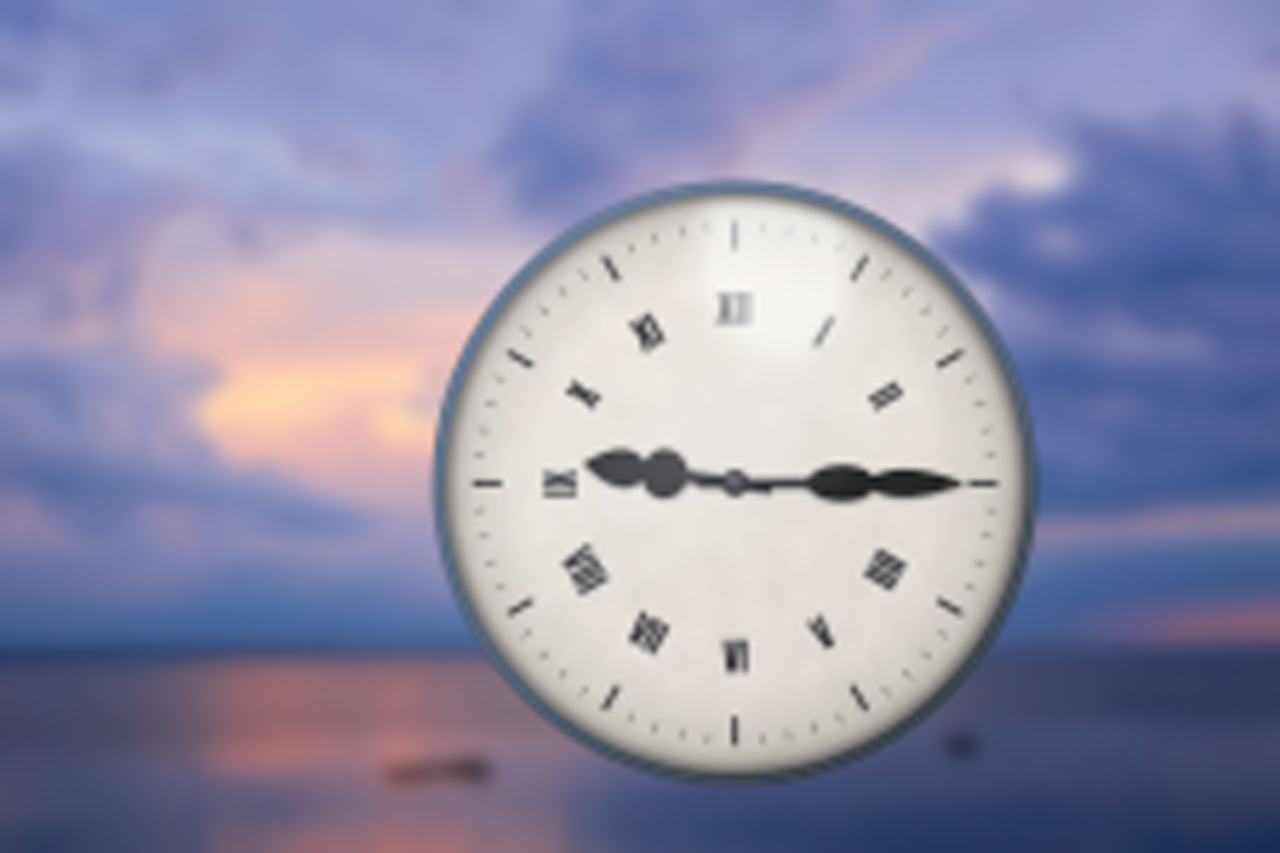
9:15
